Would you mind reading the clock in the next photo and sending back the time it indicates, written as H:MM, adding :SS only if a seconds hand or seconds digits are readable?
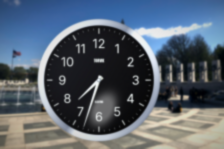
7:33
